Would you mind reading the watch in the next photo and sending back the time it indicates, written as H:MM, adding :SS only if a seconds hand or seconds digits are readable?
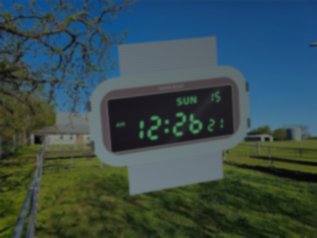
12:26:21
